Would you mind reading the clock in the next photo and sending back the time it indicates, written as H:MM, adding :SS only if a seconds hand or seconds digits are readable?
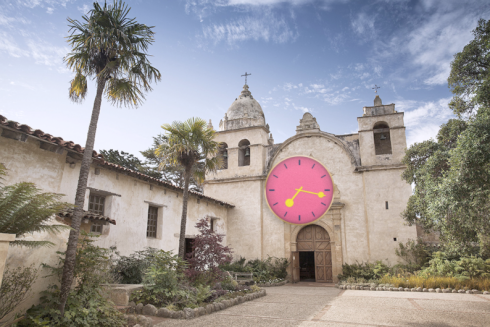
7:17
